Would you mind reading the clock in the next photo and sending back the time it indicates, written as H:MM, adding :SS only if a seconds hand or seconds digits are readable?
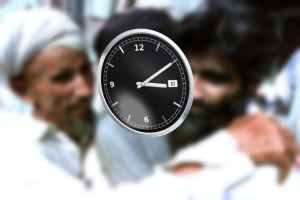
3:10
